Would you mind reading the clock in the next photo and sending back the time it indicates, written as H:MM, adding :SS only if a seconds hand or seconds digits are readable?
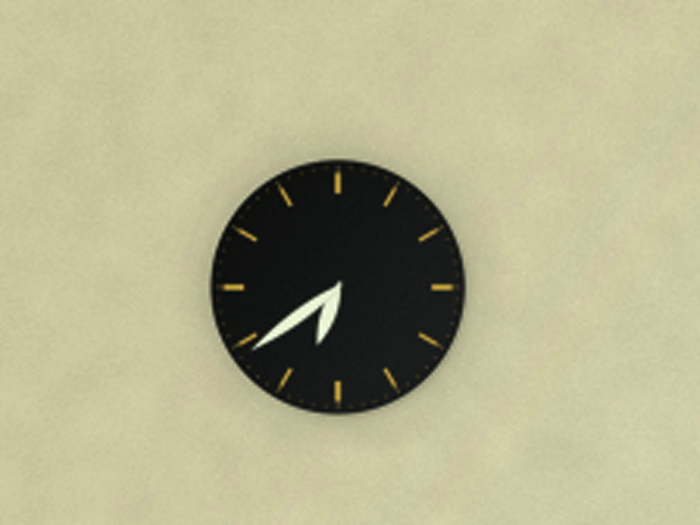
6:39
